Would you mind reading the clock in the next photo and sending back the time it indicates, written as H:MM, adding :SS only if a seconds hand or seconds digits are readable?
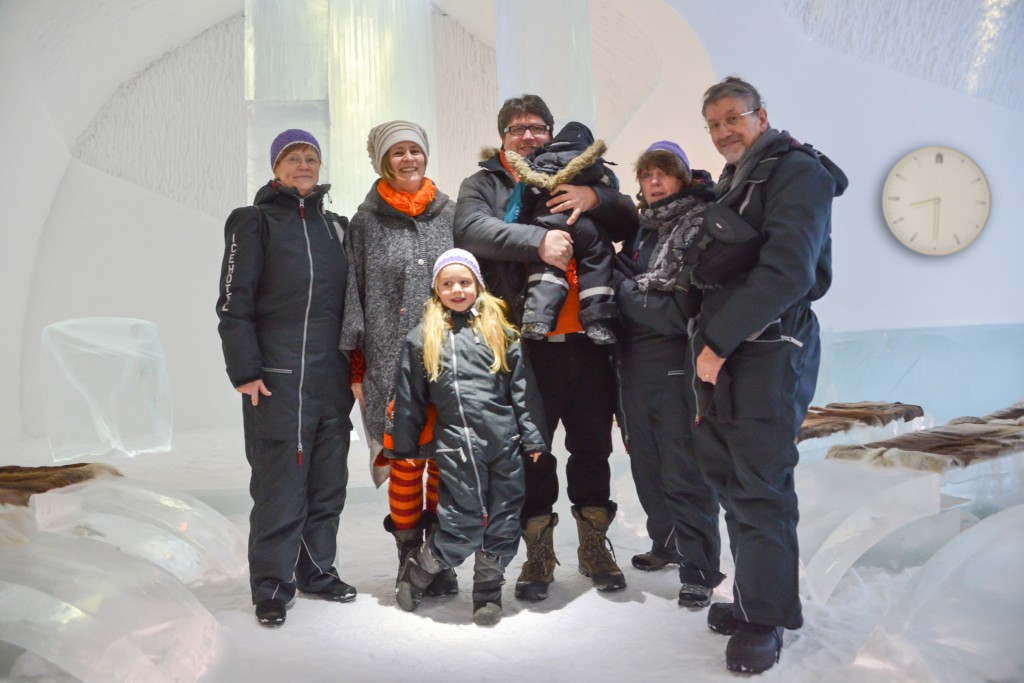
8:30
